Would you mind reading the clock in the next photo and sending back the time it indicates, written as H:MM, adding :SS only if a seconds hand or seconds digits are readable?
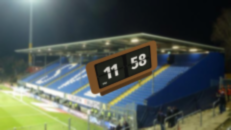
11:58
